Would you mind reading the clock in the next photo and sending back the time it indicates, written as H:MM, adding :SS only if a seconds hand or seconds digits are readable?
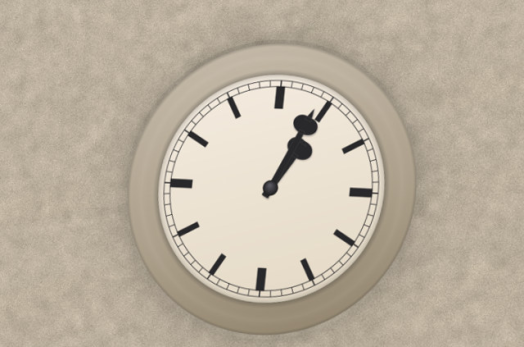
1:04
